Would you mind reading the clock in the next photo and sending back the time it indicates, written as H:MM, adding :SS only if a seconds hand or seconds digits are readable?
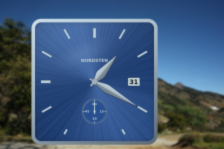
1:20
